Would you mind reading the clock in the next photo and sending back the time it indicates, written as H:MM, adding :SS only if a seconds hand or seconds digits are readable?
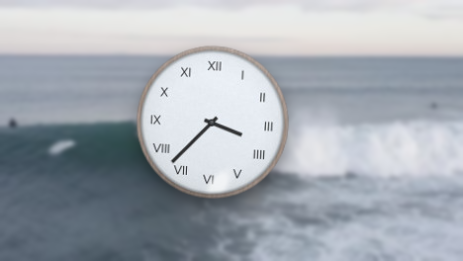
3:37
